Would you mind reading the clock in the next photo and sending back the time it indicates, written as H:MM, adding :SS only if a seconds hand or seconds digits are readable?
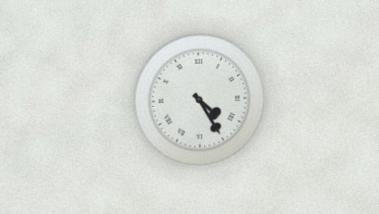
4:25
